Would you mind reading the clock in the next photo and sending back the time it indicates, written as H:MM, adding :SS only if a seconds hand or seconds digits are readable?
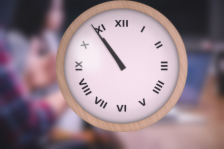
10:54
